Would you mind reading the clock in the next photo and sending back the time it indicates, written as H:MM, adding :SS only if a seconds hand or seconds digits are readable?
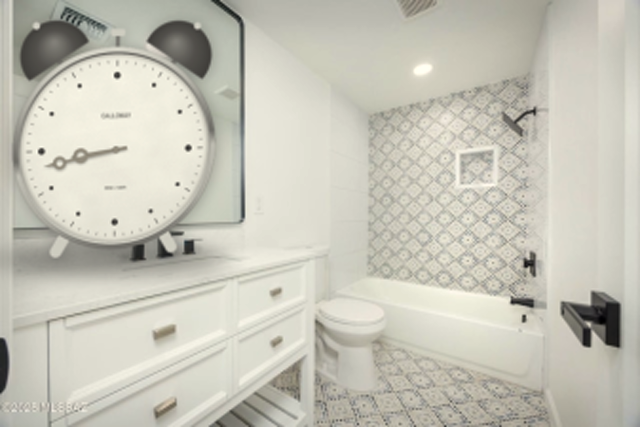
8:43
